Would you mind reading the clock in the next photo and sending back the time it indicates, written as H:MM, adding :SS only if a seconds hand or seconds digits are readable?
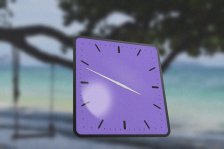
3:49
